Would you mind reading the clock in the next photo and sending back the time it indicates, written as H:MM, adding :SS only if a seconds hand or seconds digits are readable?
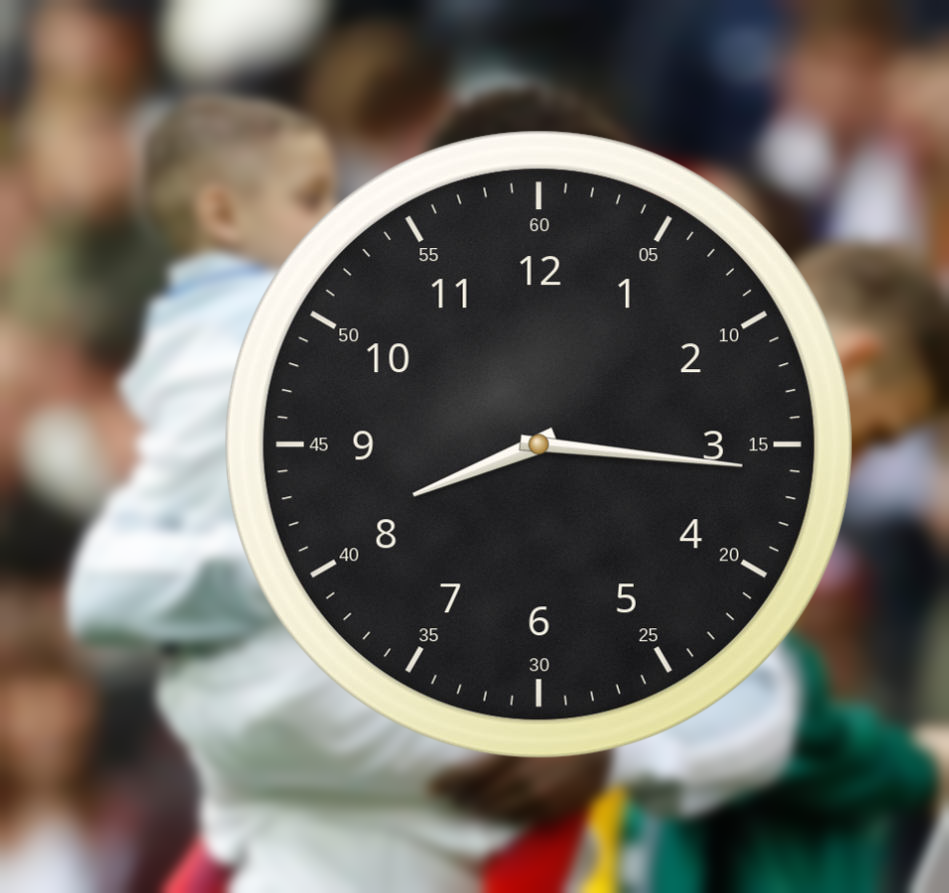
8:16
